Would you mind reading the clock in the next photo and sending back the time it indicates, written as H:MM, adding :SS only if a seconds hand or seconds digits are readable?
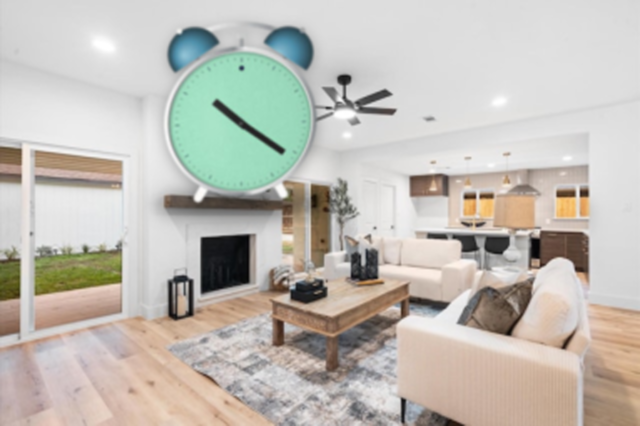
10:21
